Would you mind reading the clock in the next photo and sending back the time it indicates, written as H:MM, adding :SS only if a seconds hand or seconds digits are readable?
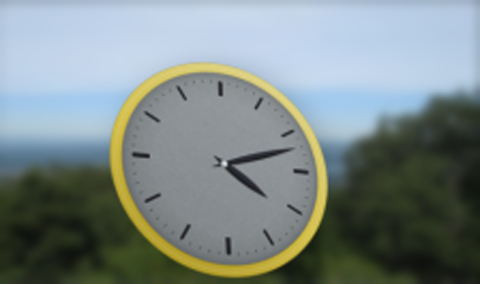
4:12
